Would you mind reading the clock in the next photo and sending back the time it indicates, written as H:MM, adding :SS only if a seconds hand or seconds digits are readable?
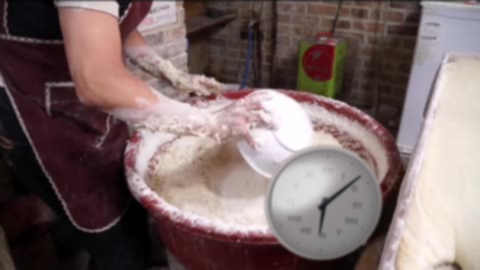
6:08
